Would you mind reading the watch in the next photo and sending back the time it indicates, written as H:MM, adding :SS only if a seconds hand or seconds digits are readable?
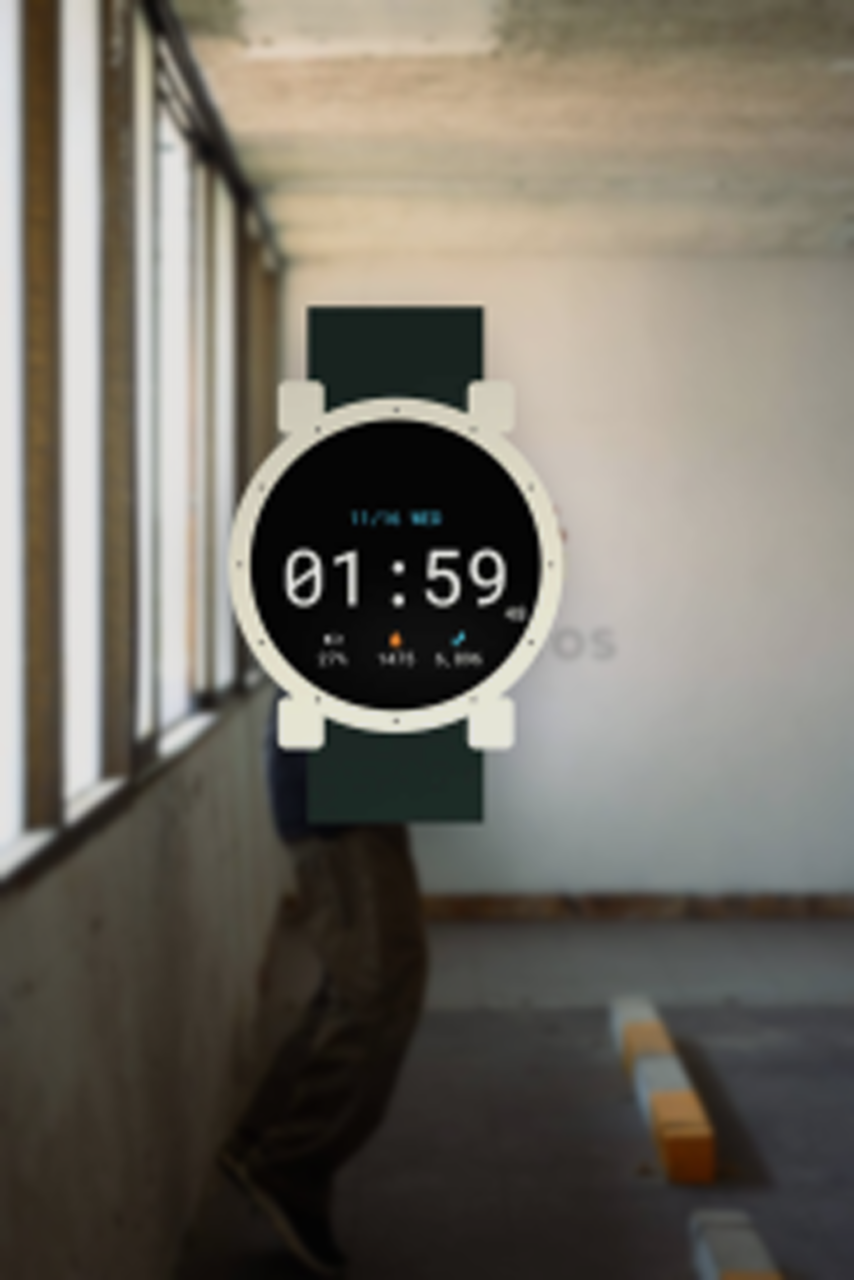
1:59
